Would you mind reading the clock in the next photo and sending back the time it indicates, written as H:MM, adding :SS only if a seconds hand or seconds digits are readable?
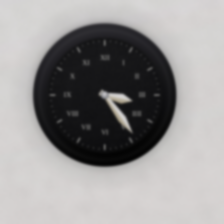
3:24
